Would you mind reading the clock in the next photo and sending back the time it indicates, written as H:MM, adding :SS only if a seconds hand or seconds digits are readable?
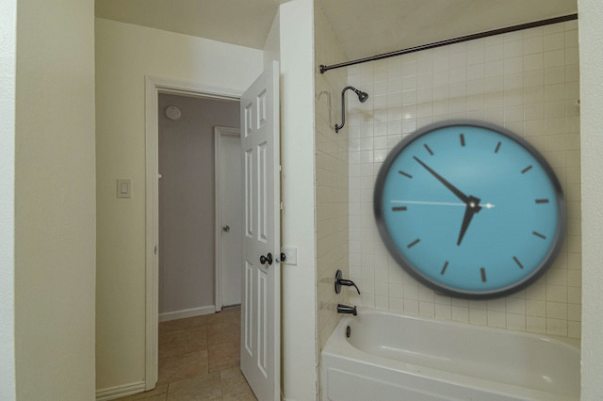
6:52:46
